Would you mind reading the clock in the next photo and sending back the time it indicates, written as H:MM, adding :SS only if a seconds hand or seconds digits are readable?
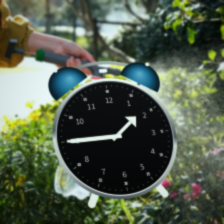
1:45
